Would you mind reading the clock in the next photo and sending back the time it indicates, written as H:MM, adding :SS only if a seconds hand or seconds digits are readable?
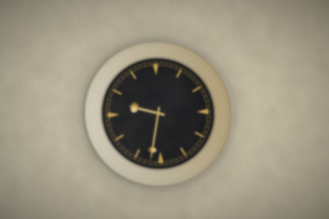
9:32
